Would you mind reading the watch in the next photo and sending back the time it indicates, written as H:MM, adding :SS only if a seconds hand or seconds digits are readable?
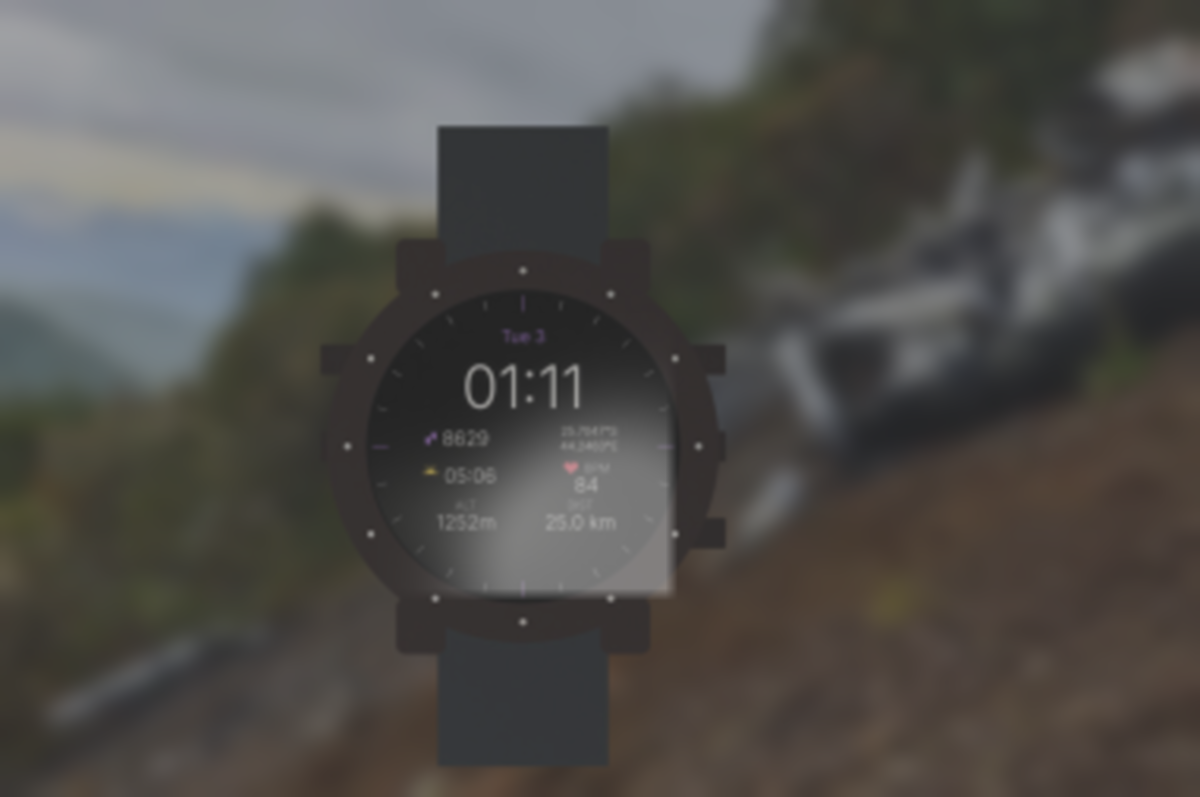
1:11
